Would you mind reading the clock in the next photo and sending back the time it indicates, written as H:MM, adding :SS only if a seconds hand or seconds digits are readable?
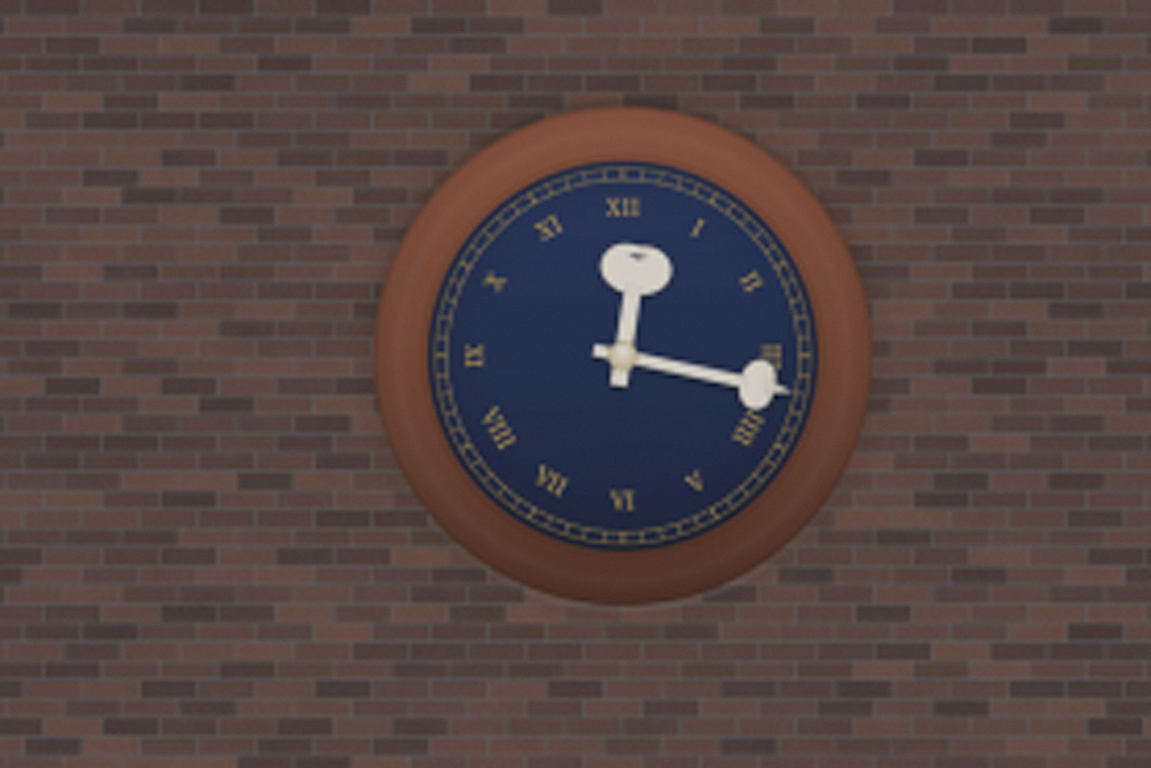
12:17
